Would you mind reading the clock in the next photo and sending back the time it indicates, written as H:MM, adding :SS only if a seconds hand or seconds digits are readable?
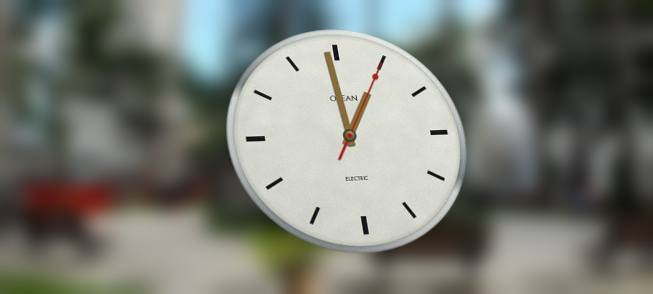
12:59:05
